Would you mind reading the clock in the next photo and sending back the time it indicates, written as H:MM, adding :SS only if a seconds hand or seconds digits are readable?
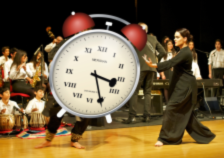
3:26
